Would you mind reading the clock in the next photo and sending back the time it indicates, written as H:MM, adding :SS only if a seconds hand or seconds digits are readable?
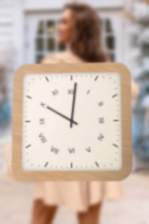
10:01
